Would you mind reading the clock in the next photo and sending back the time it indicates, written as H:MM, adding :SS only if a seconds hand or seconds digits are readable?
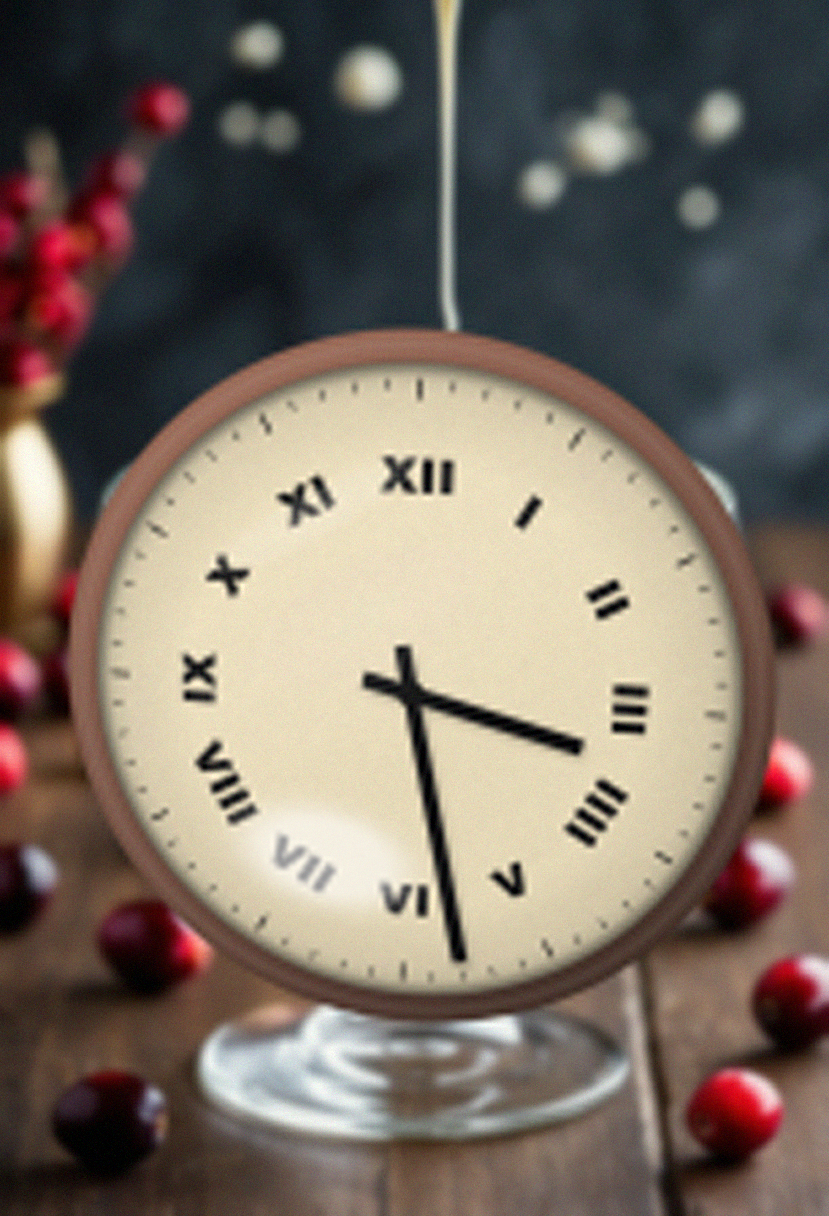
3:28
